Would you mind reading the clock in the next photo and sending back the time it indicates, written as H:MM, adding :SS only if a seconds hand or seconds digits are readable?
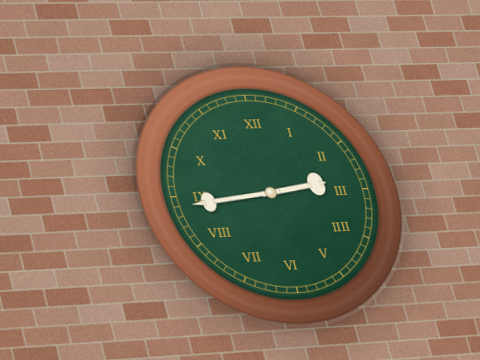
2:44
